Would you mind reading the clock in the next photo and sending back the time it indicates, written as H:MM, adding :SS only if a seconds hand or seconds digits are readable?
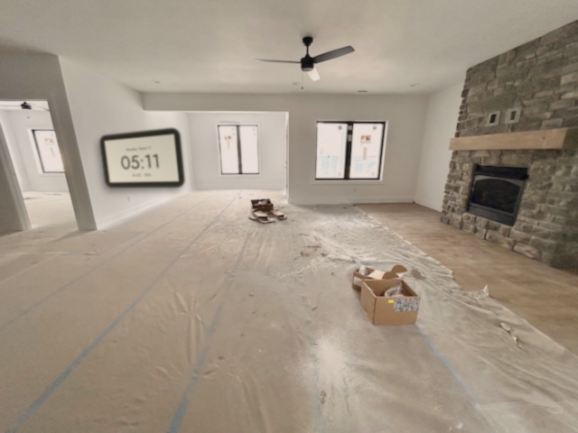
5:11
